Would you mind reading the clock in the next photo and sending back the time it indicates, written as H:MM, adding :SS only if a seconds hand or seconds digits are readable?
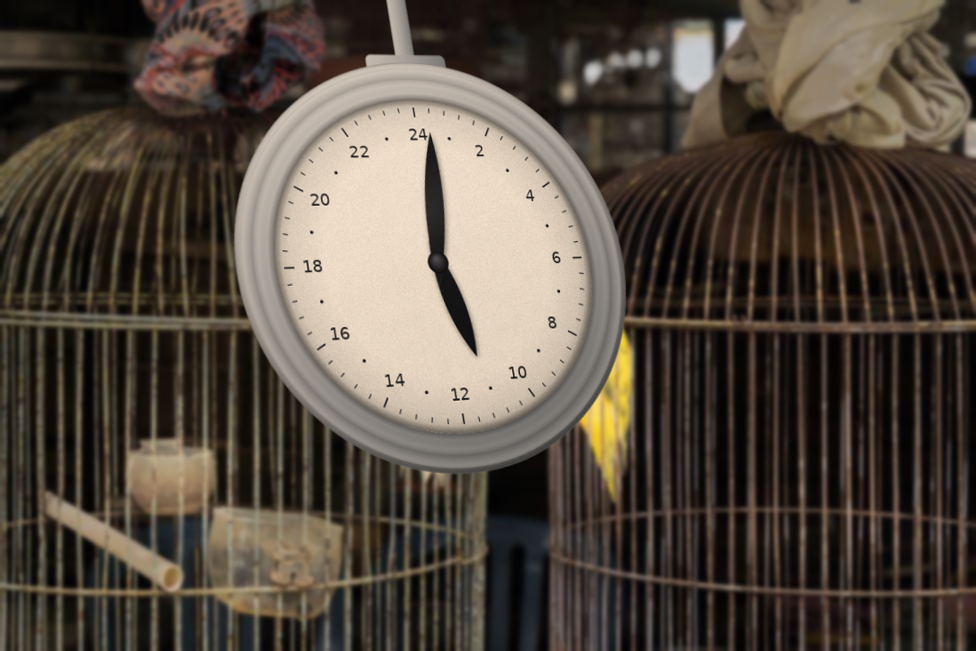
11:01
